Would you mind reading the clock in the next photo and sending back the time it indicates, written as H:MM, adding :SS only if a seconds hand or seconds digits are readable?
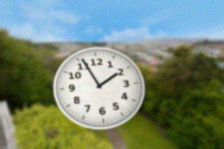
1:56
